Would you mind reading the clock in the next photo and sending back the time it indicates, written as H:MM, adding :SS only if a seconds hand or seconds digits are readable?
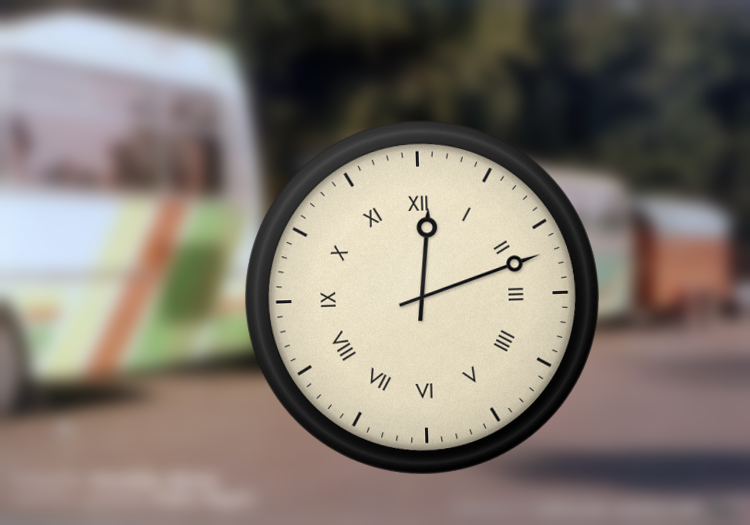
12:12
